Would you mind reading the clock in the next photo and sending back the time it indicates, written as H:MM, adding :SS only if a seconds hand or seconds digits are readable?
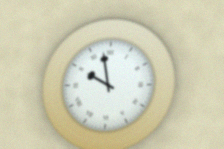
9:58
